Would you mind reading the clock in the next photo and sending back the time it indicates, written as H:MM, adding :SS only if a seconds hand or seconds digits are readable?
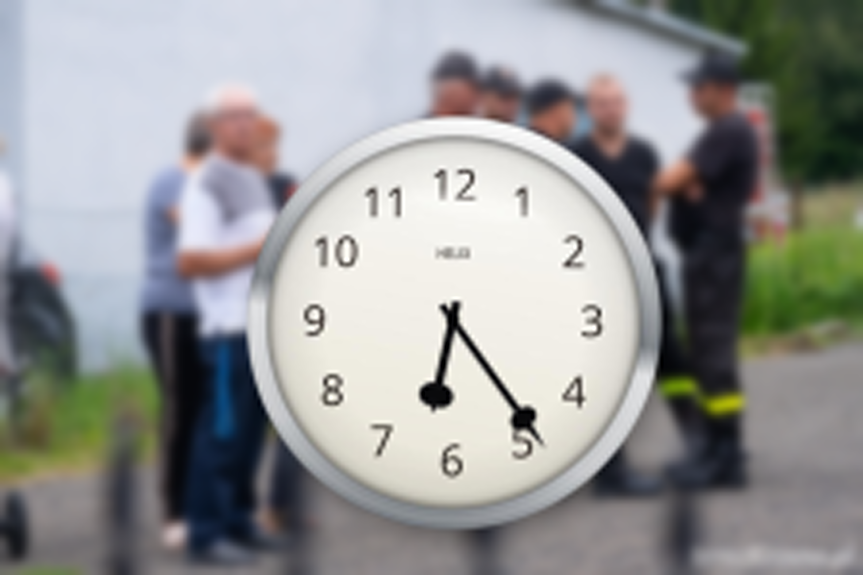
6:24
